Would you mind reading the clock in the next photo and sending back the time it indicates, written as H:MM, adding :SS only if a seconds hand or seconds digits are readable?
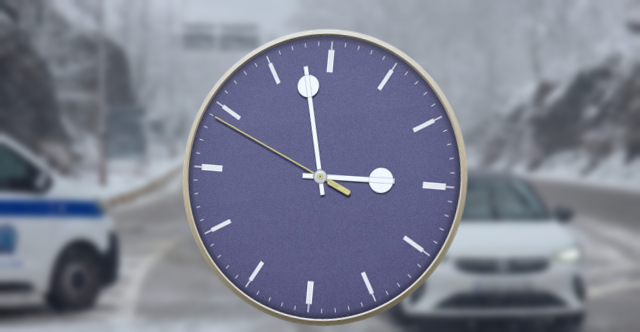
2:57:49
